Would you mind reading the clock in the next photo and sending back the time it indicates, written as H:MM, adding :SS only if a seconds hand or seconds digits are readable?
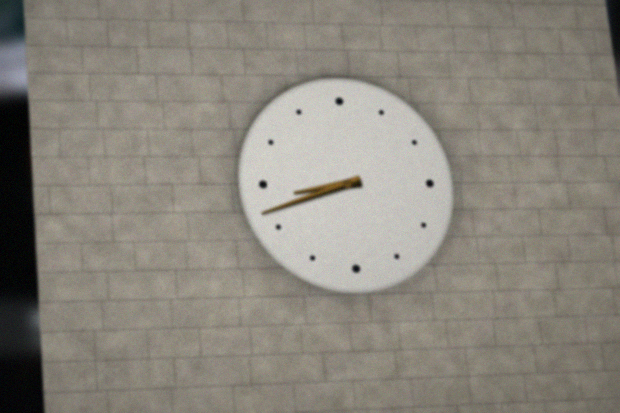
8:42
